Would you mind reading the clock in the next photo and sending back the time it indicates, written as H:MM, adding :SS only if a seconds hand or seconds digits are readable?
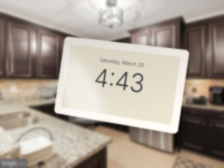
4:43
